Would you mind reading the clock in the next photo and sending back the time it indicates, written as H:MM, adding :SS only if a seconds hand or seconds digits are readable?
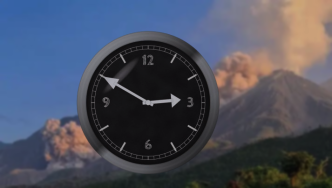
2:50
